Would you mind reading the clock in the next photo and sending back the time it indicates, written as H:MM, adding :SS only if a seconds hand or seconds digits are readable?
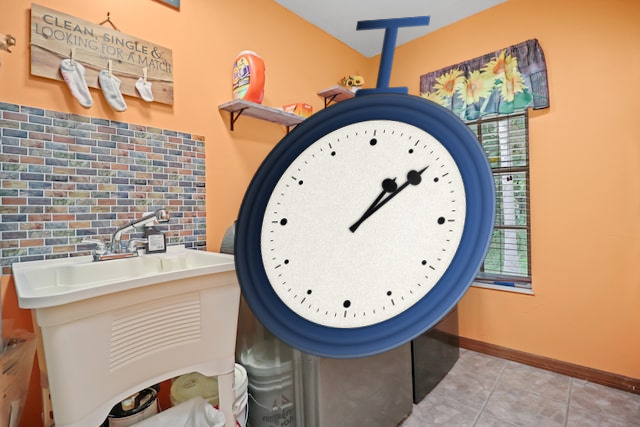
1:08
